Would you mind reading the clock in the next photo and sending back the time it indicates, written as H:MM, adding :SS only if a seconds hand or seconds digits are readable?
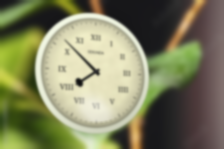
7:52
